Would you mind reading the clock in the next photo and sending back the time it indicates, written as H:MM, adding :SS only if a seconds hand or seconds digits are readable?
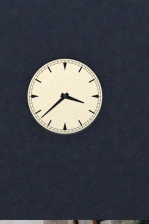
3:38
